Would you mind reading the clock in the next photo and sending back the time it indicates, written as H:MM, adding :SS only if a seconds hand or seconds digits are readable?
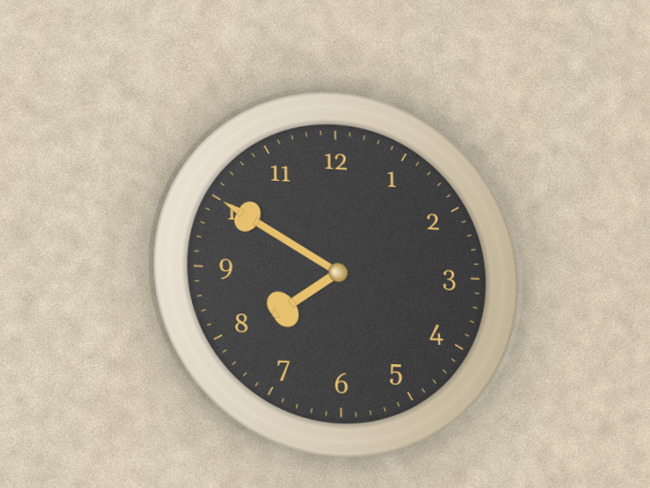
7:50
